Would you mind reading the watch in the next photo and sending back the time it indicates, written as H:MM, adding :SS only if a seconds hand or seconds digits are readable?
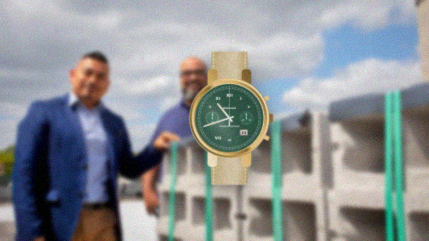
10:42
